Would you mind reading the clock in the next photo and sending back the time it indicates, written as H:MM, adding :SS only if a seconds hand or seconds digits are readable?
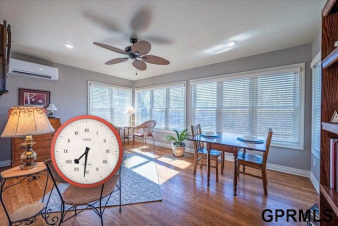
7:31
